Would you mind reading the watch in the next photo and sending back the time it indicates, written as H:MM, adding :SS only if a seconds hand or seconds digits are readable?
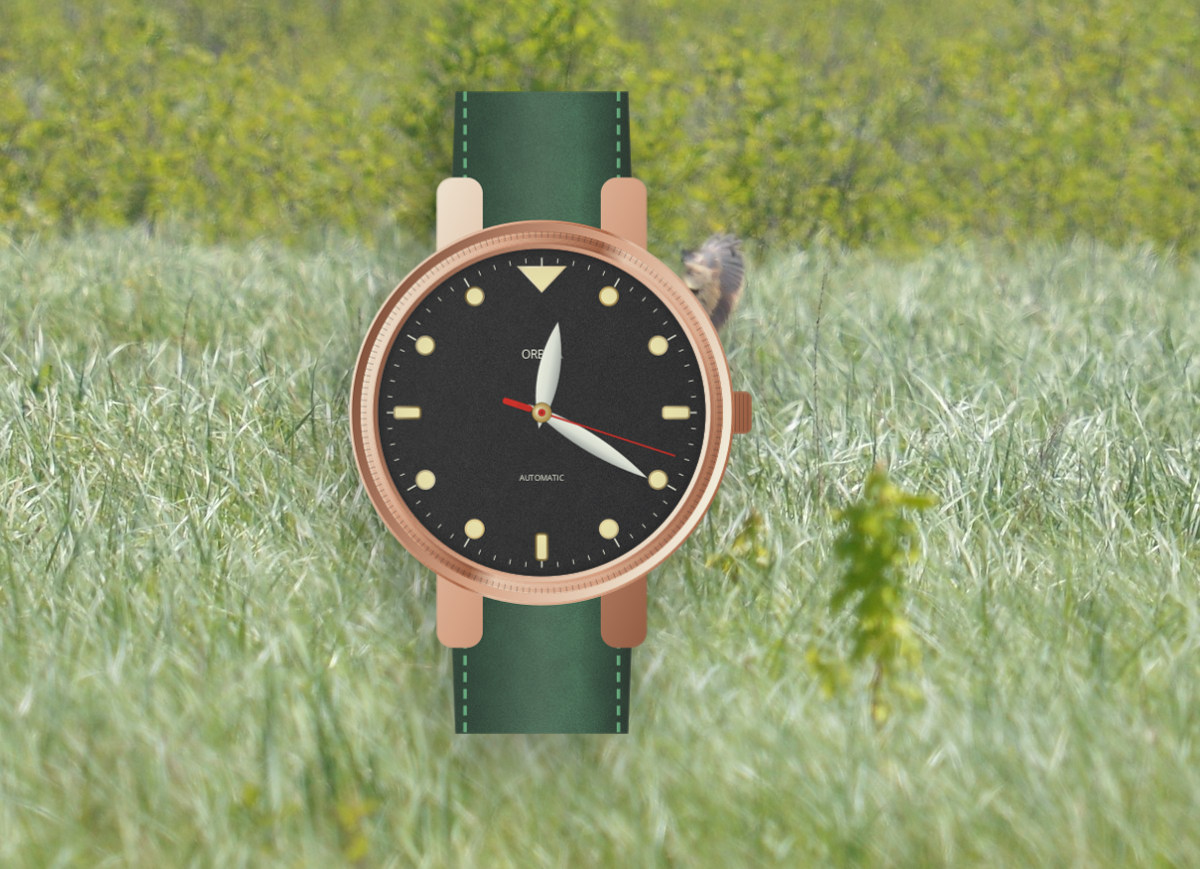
12:20:18
